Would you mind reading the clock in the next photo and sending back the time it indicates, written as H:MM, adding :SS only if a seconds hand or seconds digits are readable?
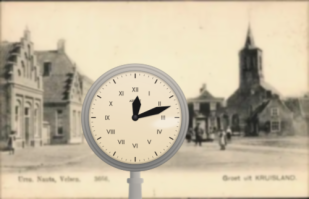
12:12
